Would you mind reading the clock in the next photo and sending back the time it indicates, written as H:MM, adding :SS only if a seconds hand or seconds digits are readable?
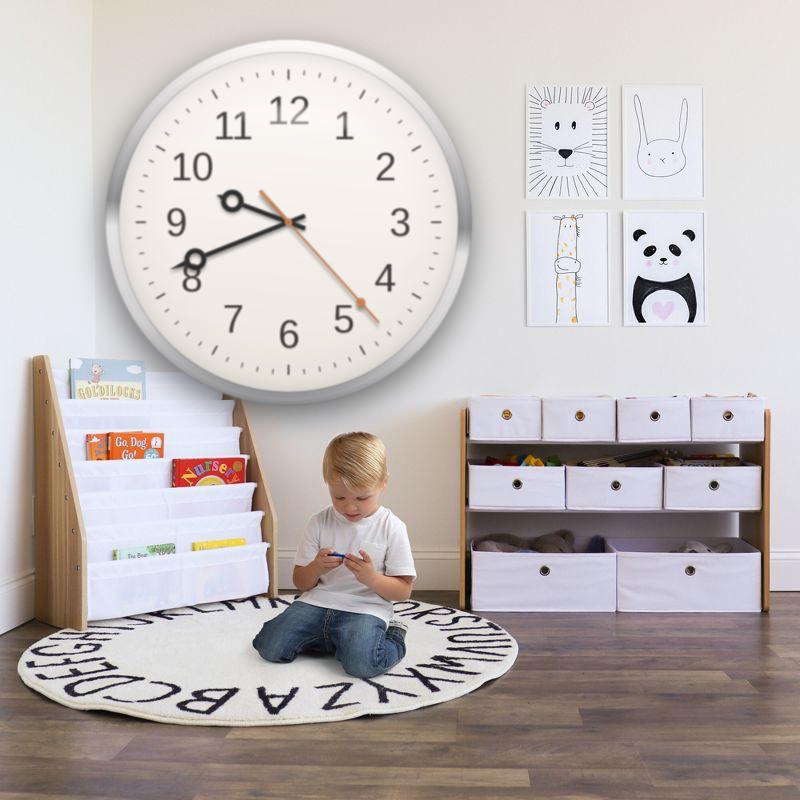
9:41:23
